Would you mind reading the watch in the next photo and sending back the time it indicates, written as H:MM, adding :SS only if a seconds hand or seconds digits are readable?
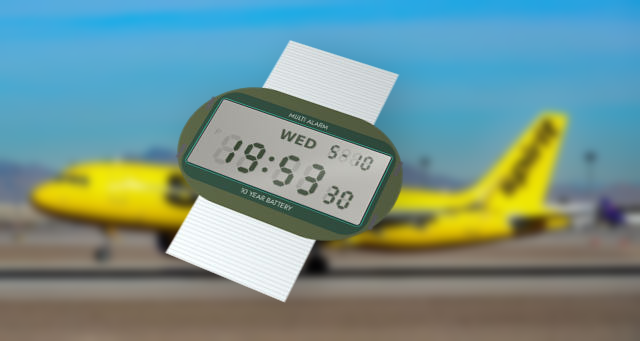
19:53:30
